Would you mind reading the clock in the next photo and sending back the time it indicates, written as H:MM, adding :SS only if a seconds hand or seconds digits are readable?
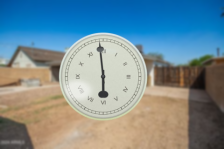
5:59
